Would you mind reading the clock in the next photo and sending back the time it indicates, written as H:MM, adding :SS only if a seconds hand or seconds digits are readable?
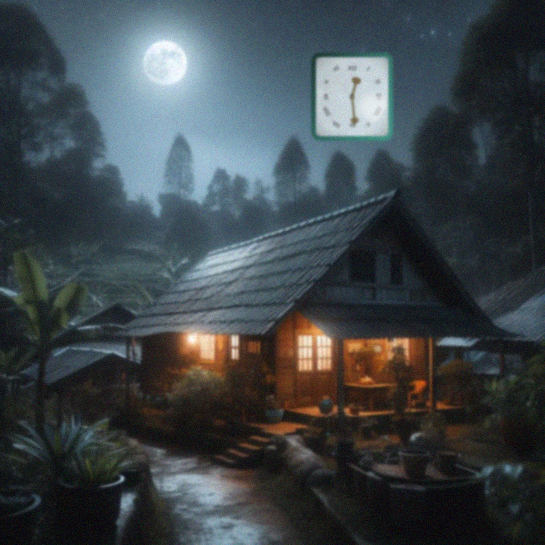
12:29
